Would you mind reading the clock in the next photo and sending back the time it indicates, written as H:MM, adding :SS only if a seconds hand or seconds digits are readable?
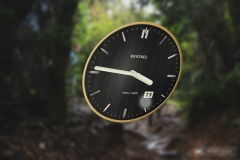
3:46
